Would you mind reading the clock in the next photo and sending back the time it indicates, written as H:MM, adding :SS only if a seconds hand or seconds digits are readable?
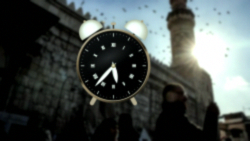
5:37
